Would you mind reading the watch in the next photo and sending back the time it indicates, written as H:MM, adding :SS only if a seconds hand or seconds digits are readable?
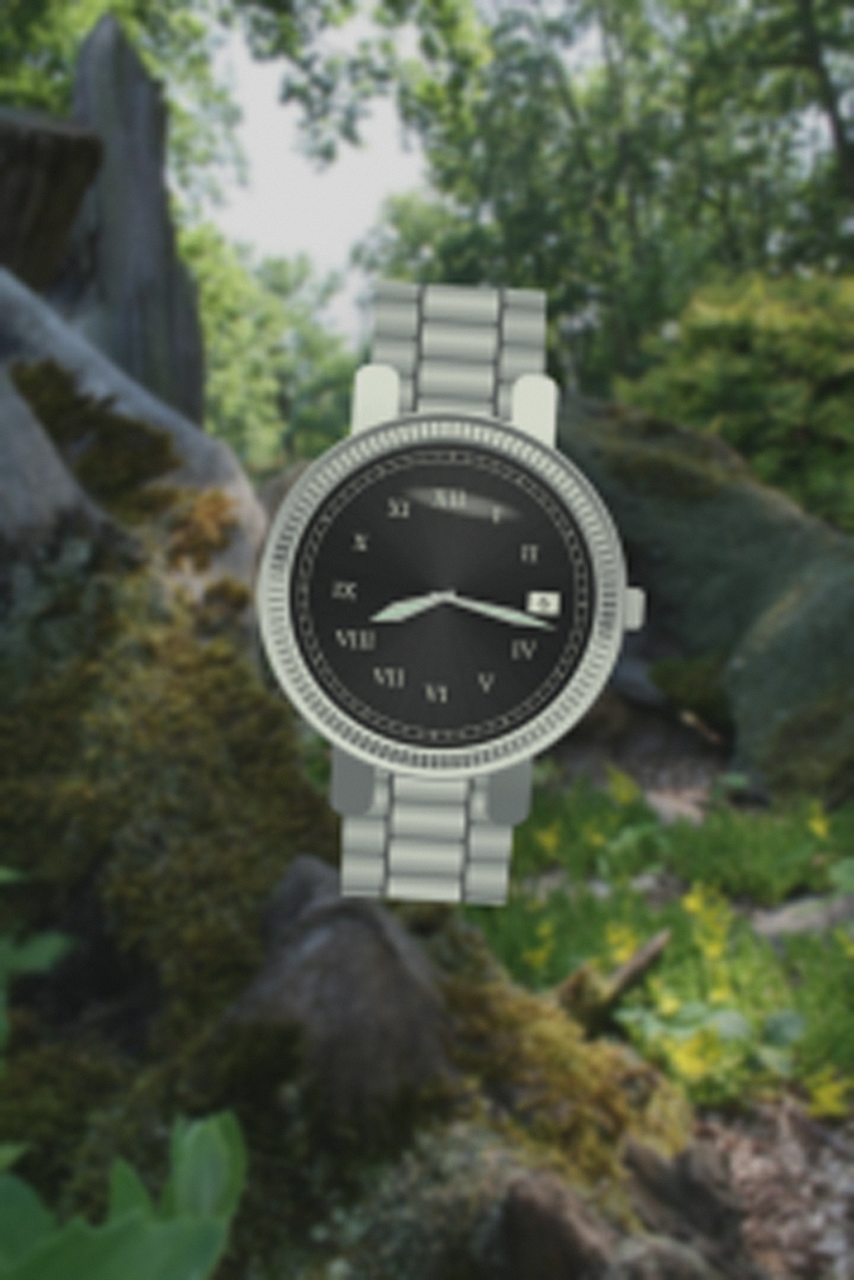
8:17
